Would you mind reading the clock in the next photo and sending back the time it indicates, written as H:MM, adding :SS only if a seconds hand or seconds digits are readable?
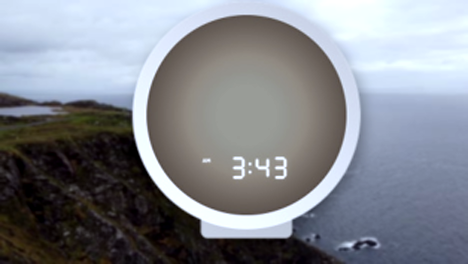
3:43
